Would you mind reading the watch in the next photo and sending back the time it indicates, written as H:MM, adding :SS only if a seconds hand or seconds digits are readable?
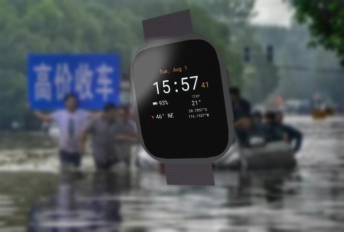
15:57
